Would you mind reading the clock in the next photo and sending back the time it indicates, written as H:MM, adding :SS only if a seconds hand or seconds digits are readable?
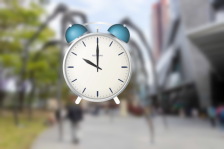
10:00
